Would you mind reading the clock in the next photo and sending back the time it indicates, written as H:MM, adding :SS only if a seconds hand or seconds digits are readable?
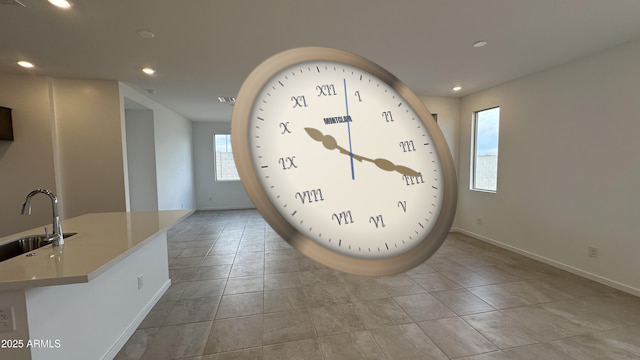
10:19:03
